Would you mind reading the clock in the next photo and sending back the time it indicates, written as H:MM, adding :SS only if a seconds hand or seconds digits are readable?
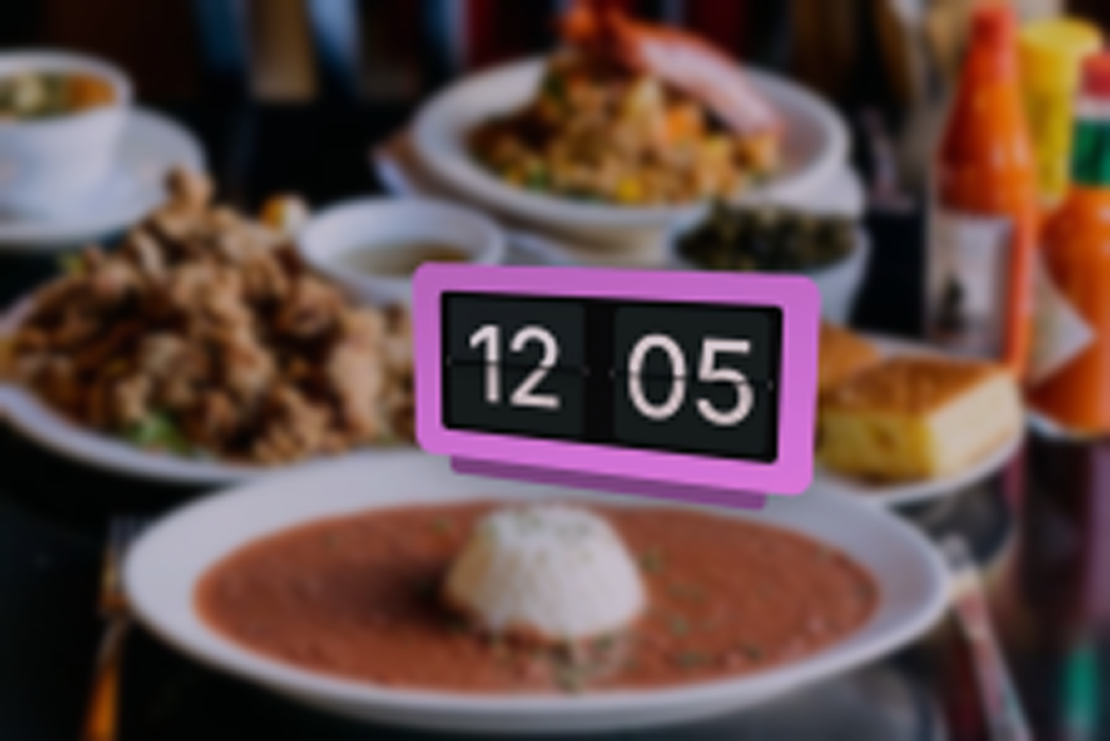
12:05
